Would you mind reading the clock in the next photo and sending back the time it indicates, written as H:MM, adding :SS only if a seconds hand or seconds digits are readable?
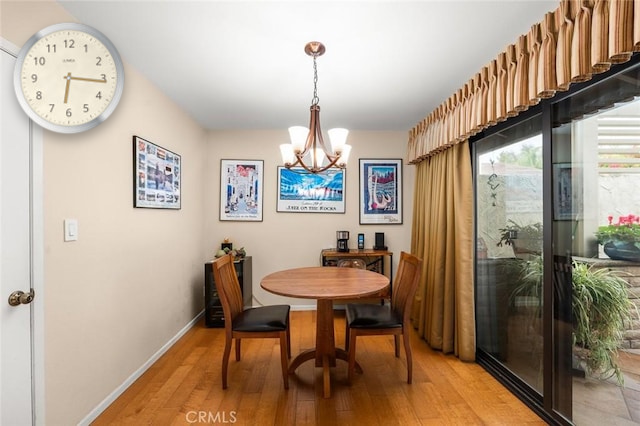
6:16
